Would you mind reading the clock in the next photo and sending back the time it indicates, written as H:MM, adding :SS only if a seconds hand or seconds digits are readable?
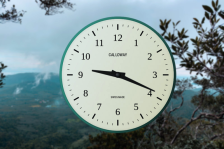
9:19
